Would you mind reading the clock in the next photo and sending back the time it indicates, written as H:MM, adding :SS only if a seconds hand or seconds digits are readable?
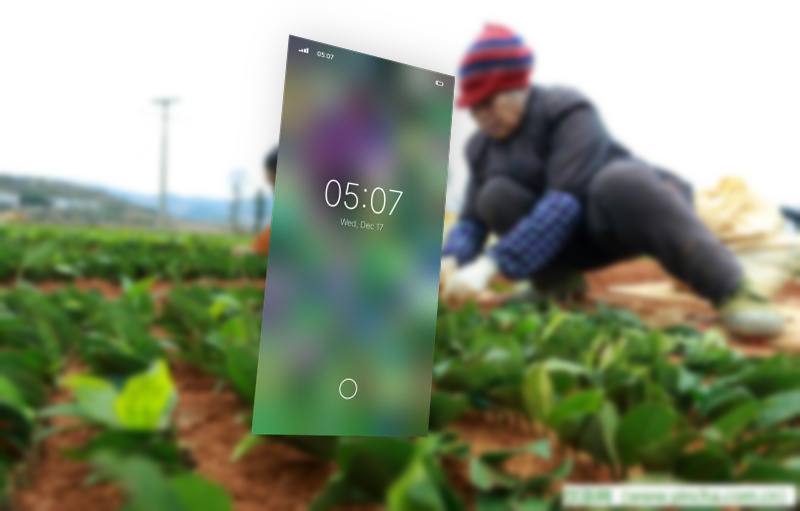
5:07
